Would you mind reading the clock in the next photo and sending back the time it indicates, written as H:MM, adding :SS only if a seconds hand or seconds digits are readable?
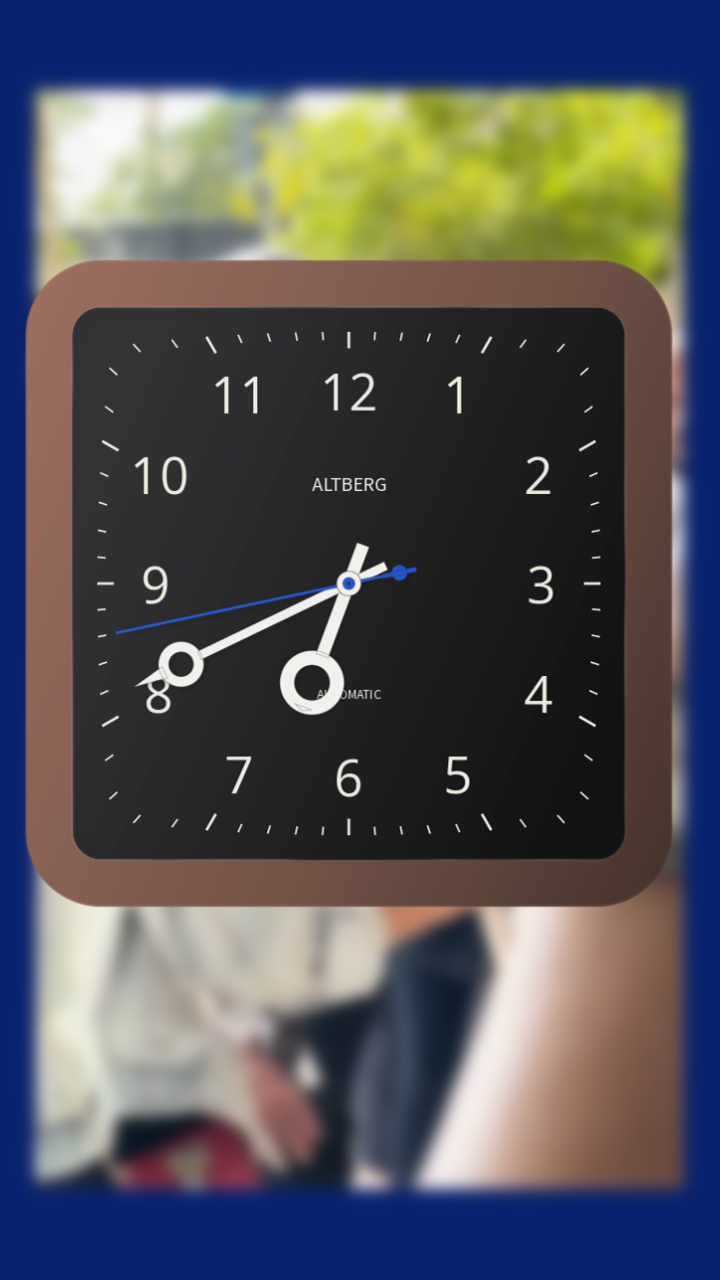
6:40:43
